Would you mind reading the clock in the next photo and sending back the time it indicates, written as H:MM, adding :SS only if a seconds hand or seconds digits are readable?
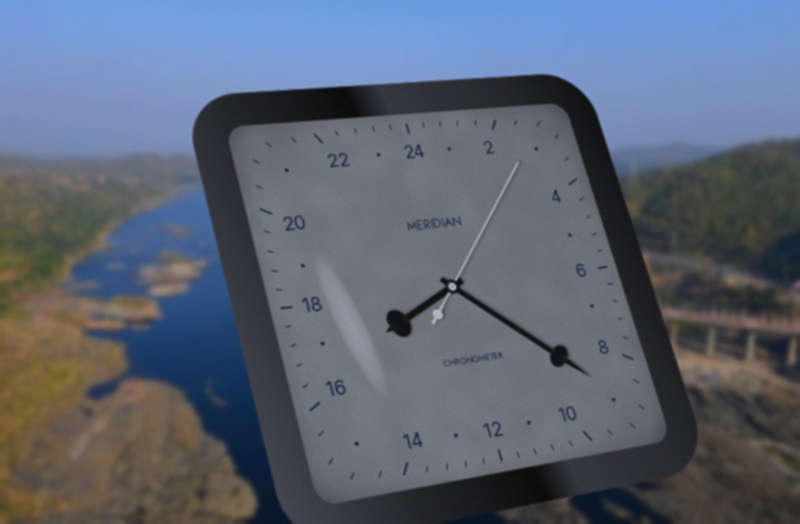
16:22:07
